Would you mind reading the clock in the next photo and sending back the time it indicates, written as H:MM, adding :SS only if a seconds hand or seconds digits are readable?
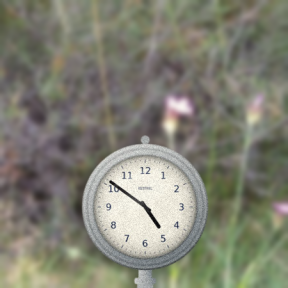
4:51
